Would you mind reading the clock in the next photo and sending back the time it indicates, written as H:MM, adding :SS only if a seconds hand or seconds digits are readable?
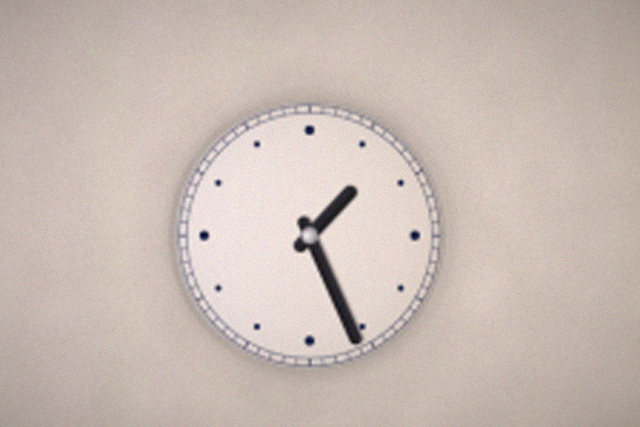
1:26
